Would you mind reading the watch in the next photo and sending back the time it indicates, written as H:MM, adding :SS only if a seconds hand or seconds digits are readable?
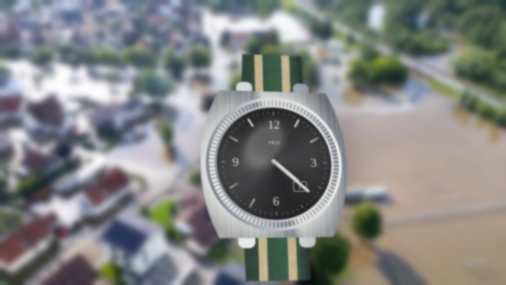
4:22
